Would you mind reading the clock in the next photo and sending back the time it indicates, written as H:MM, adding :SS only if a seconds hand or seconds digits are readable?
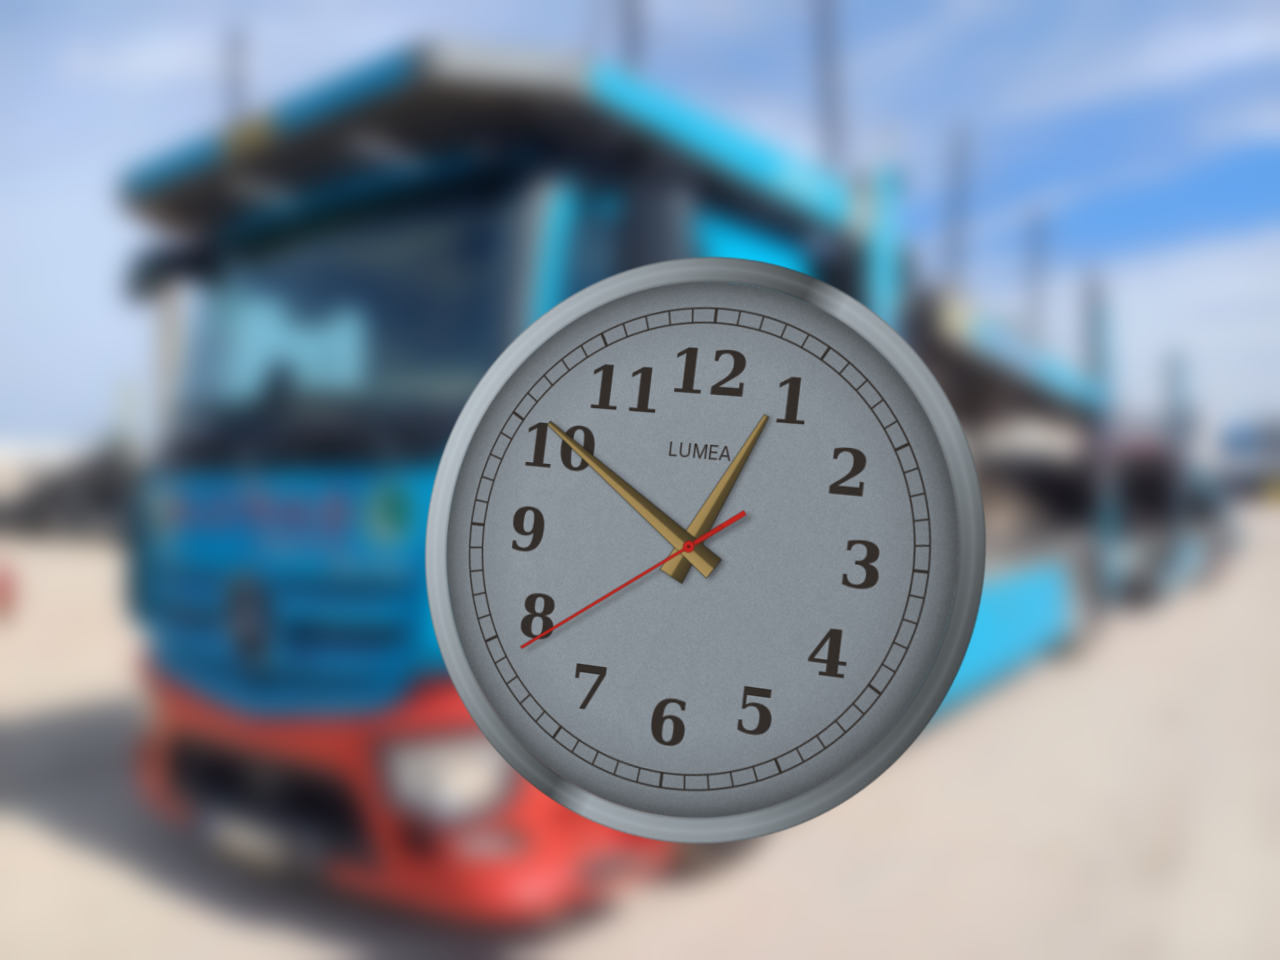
12:50:39
